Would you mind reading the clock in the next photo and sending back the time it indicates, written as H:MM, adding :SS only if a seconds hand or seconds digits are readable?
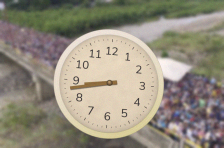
8:43
